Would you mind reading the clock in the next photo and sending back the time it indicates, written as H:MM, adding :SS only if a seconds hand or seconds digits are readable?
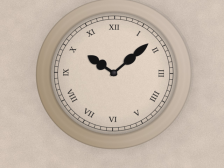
10:08
